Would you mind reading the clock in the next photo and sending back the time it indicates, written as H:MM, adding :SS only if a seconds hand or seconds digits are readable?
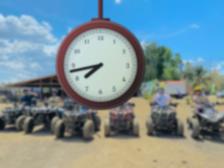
7:43
